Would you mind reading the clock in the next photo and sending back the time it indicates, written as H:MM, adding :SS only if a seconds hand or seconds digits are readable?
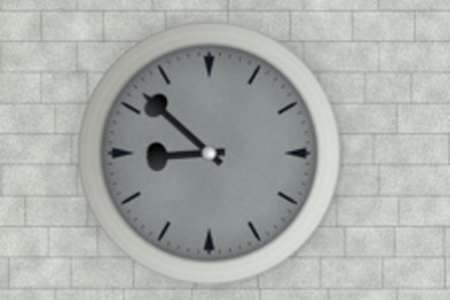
8:52
